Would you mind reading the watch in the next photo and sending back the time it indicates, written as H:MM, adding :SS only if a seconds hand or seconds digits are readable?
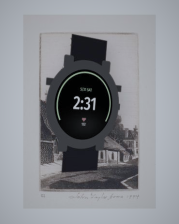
2:31
